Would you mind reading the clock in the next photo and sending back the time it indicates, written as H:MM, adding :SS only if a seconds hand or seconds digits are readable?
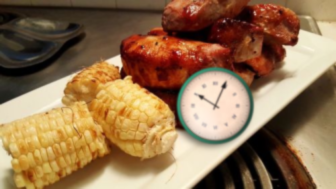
10:04
